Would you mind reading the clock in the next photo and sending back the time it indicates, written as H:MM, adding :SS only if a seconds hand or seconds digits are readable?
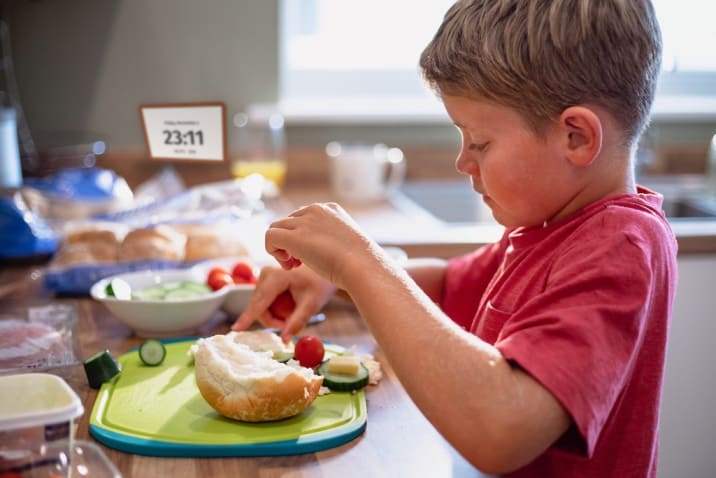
23:11
